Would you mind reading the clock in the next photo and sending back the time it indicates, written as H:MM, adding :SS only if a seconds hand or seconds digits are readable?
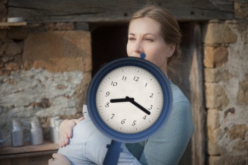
8:18
